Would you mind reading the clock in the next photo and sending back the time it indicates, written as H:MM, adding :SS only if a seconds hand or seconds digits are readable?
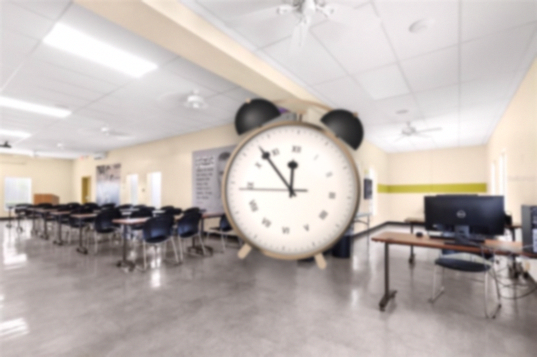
11:52:44
